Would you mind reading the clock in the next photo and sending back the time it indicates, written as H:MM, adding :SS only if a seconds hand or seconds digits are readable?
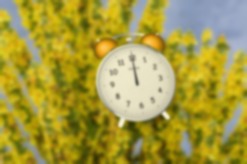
12:00
